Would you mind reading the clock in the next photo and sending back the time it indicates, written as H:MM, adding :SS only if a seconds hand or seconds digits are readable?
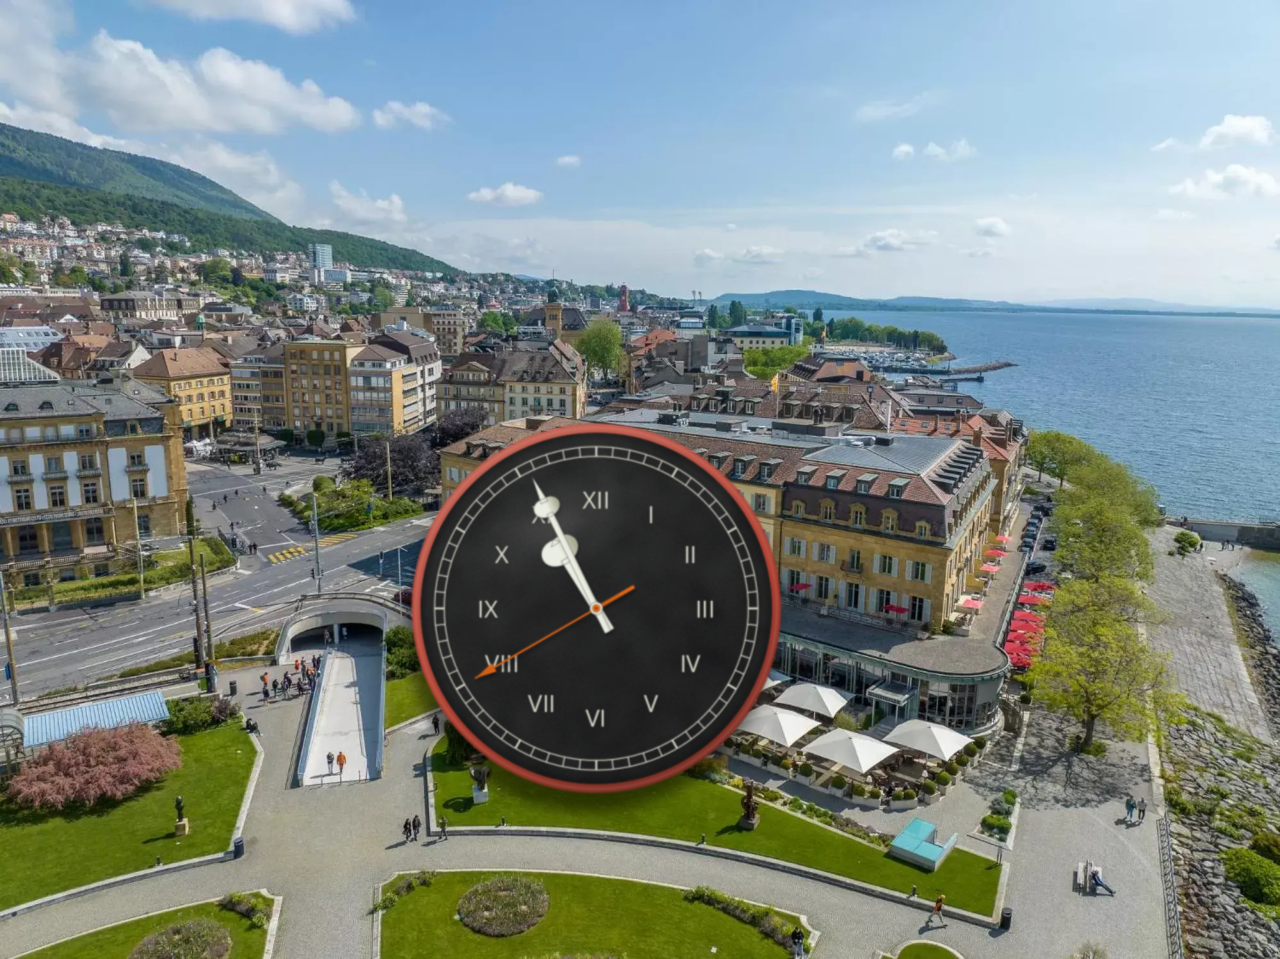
10:55:40
